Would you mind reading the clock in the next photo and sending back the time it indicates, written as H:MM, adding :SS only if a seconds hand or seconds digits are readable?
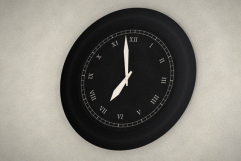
6:58
